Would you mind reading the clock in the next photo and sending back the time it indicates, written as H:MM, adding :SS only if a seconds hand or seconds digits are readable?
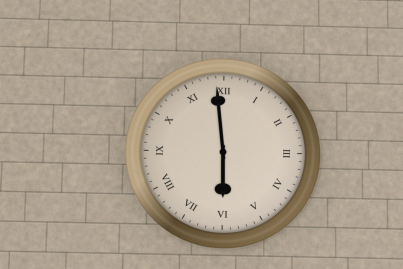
5:59
